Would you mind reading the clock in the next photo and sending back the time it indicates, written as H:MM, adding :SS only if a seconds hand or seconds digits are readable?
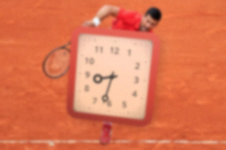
8:32
